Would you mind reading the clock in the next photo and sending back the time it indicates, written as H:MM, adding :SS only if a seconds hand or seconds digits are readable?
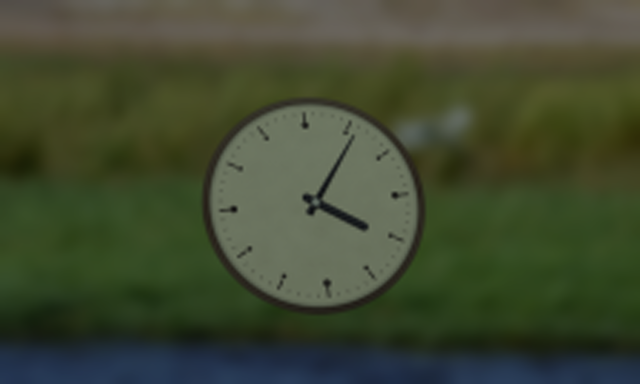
4:06
